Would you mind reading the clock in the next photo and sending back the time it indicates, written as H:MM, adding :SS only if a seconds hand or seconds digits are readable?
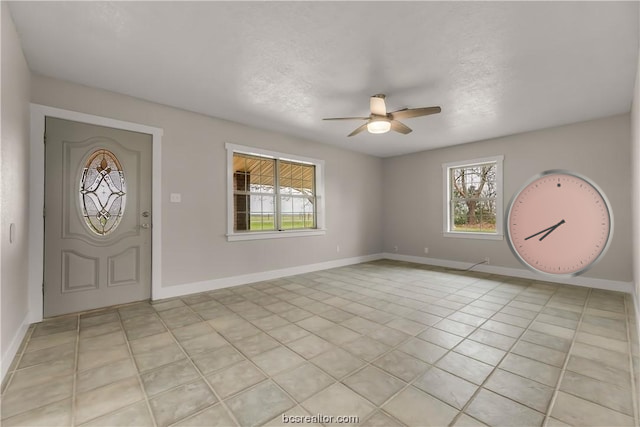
7:41
